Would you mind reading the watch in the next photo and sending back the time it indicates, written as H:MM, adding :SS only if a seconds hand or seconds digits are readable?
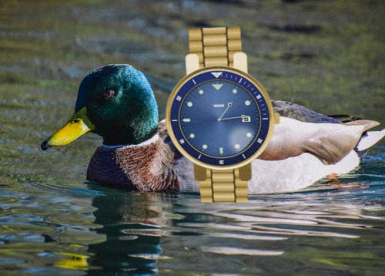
1:14
